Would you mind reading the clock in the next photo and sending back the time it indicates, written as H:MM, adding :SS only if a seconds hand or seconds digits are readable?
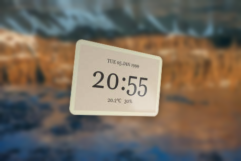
20:55
